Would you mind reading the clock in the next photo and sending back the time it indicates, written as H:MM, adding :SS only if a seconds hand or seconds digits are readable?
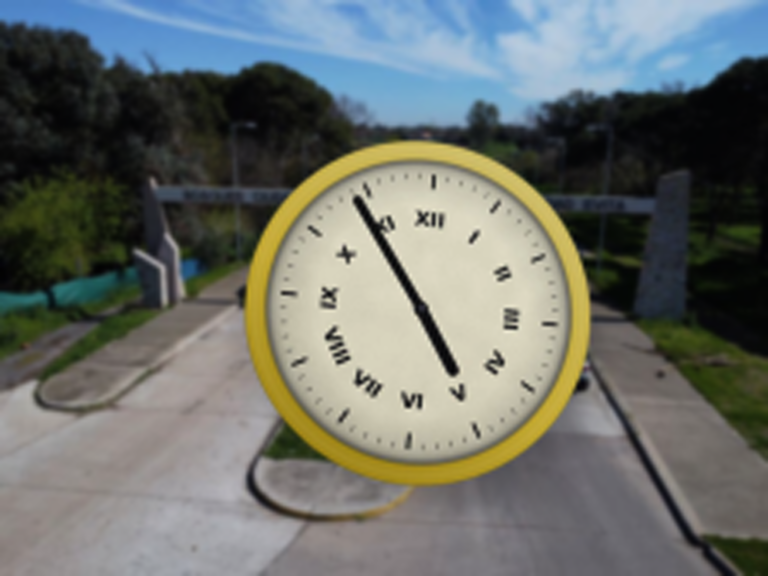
4:54
